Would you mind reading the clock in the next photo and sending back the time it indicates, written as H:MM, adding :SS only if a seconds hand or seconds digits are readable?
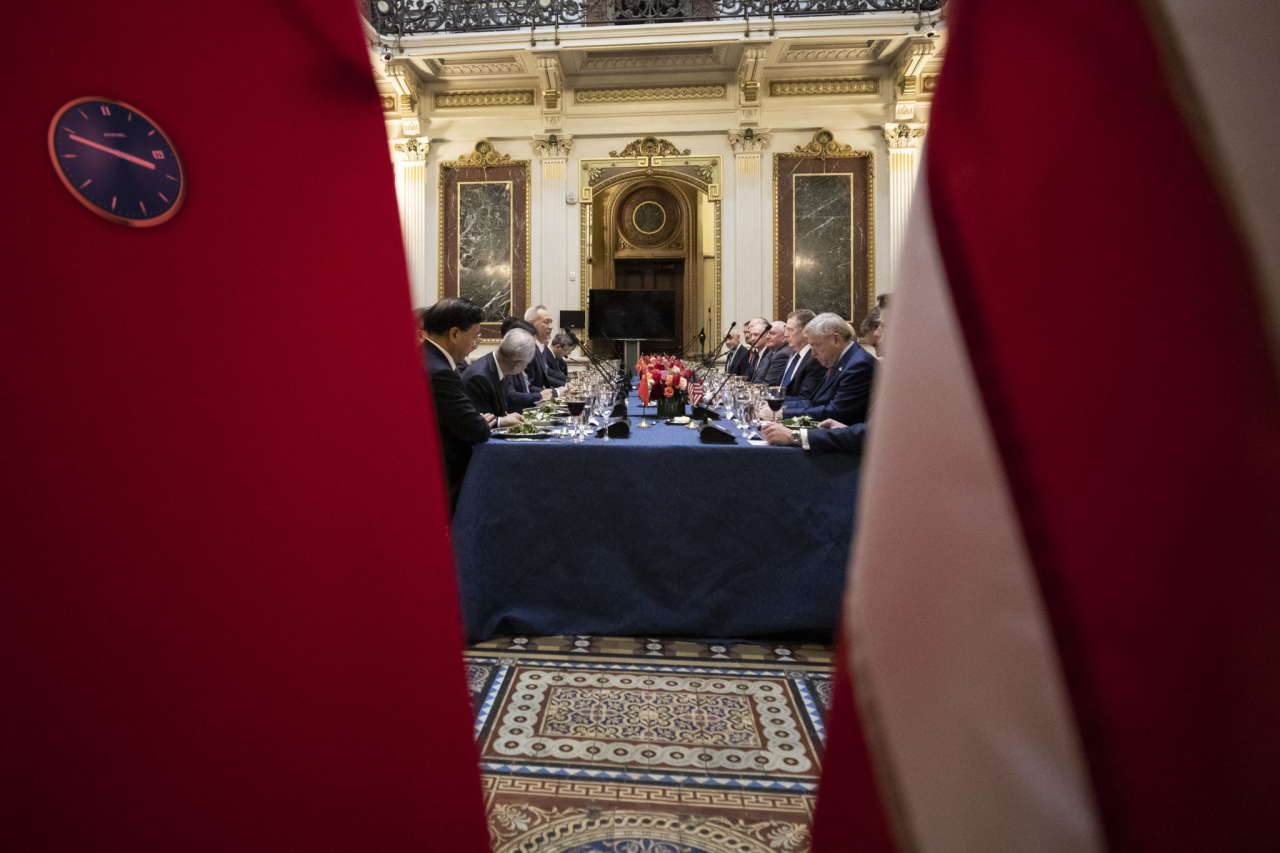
3:49
